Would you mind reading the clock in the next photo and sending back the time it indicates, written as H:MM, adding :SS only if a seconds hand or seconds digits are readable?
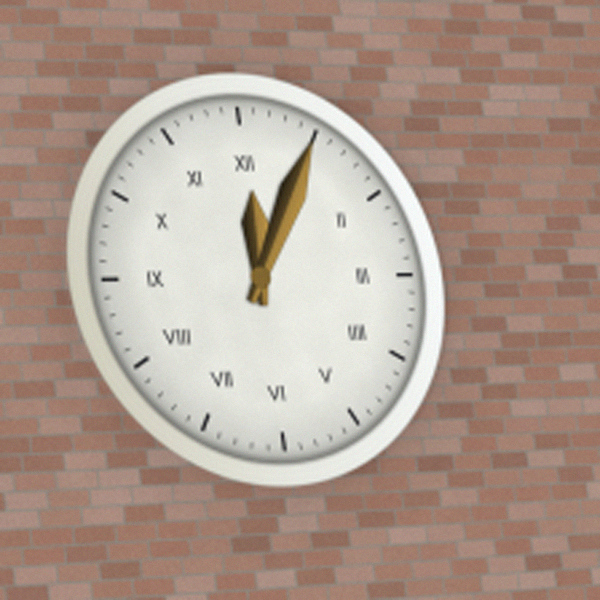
12:05
